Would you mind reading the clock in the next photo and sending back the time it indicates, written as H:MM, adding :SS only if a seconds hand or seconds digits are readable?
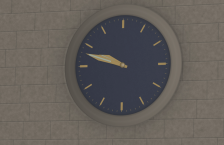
9:48
